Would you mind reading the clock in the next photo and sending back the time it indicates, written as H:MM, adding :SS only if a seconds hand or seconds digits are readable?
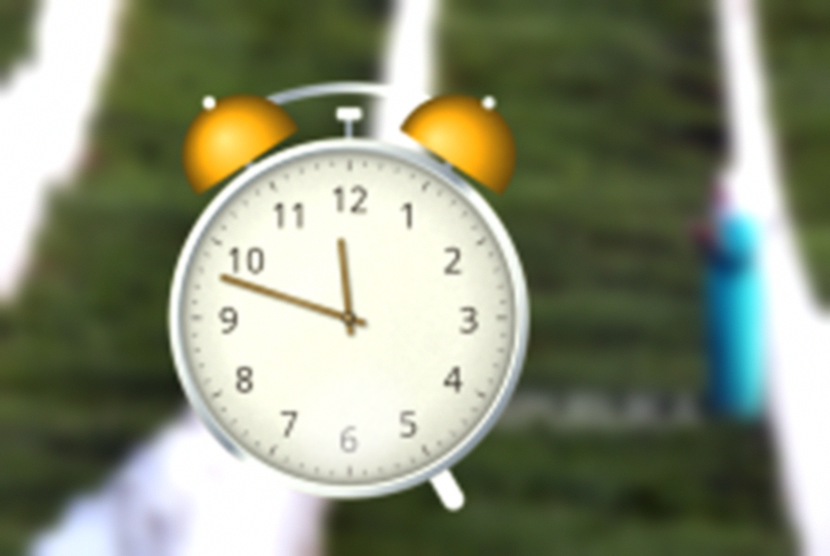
11:48
